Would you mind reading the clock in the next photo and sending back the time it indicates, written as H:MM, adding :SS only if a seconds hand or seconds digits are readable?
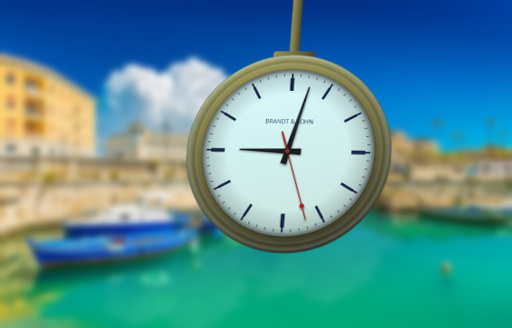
9:02:27
